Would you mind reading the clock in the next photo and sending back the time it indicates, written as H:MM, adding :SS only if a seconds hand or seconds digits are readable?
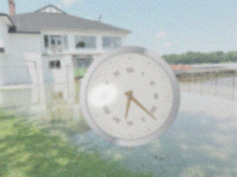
6:22
